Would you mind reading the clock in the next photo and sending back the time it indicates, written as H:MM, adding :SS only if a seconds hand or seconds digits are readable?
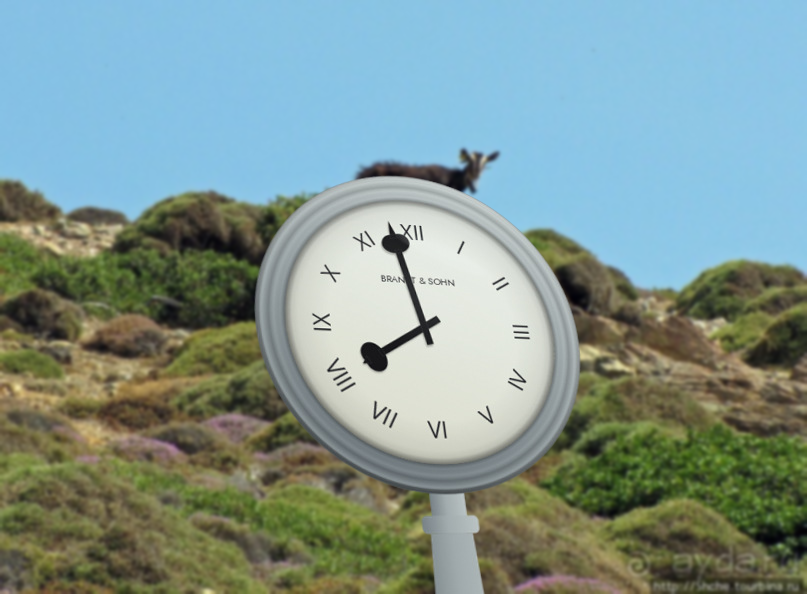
7:58
